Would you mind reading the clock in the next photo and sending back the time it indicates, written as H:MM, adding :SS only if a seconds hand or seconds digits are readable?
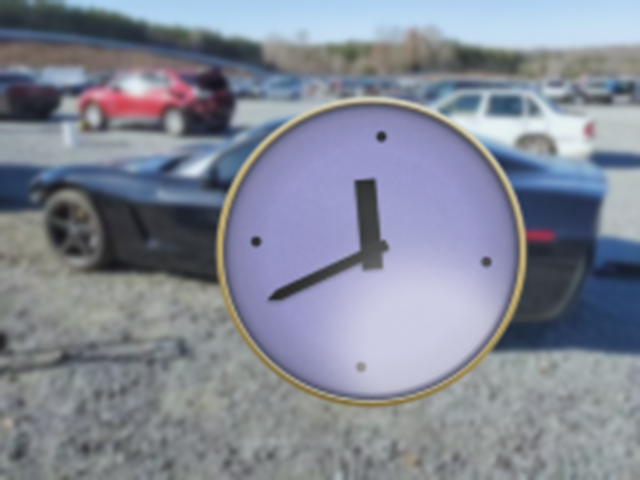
11:40
